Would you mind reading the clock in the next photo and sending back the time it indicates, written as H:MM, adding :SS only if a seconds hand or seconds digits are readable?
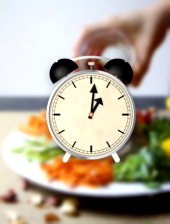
1:01
